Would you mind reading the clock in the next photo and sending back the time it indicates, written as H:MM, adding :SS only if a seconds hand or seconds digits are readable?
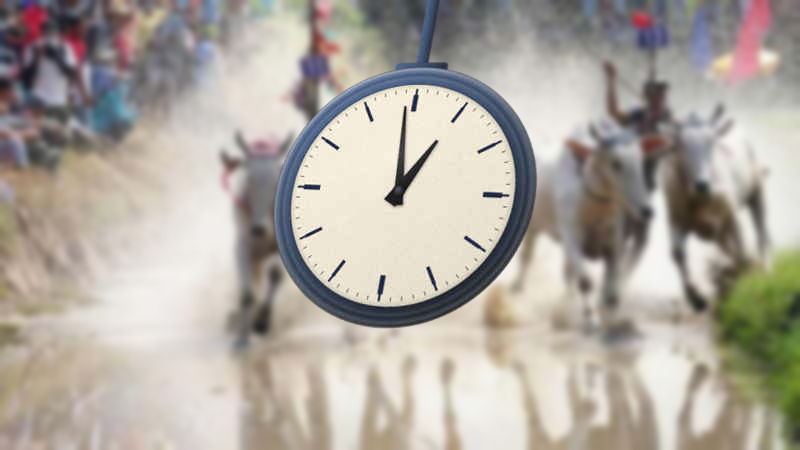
12:59
